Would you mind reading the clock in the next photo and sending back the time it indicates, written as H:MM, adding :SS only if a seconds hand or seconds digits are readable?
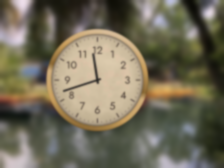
11:42
